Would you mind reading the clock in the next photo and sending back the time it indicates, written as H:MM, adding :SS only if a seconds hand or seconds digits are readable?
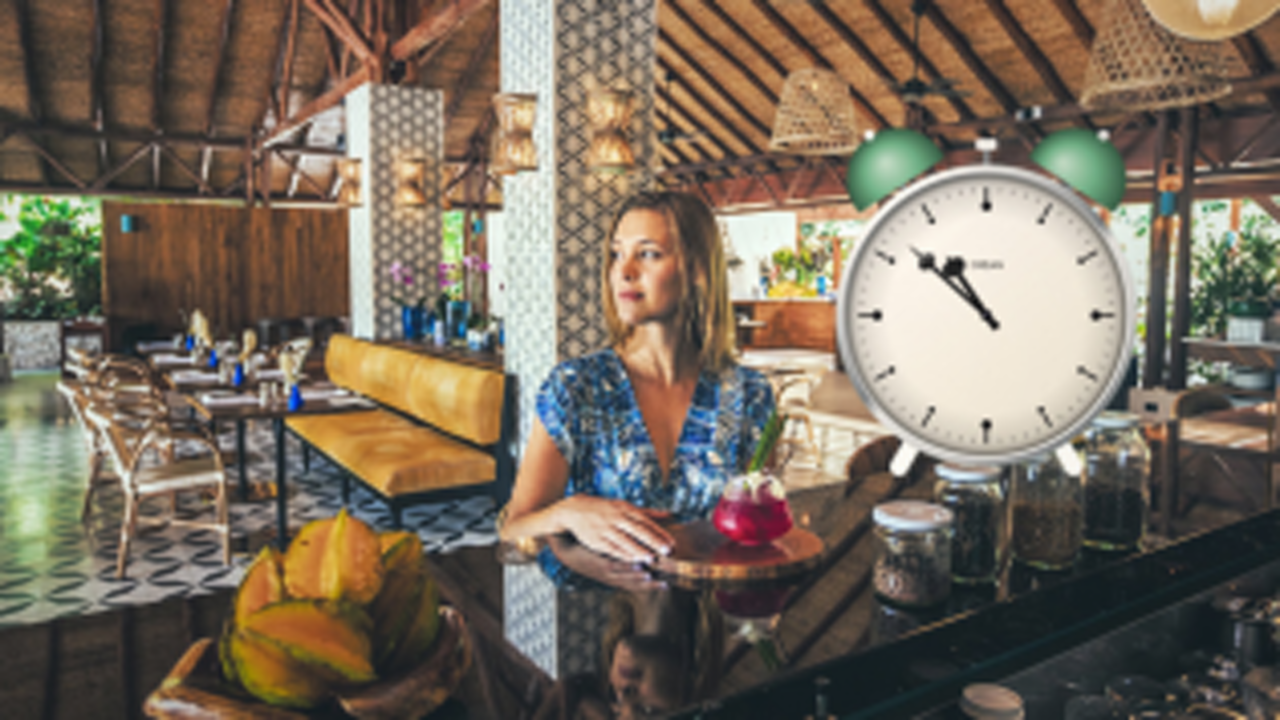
10:52
